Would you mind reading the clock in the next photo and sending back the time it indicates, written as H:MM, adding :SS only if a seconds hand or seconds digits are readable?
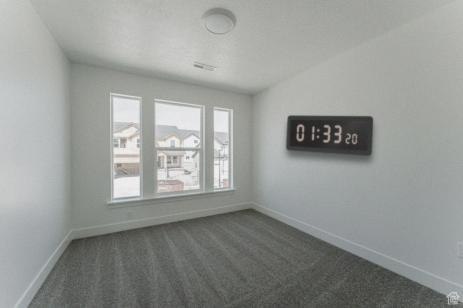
1:33:20
